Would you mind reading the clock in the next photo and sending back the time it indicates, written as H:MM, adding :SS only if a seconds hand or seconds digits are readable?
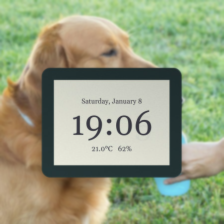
19:06
